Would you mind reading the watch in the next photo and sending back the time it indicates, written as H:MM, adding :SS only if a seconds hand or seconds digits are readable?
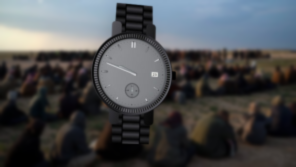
9:48
